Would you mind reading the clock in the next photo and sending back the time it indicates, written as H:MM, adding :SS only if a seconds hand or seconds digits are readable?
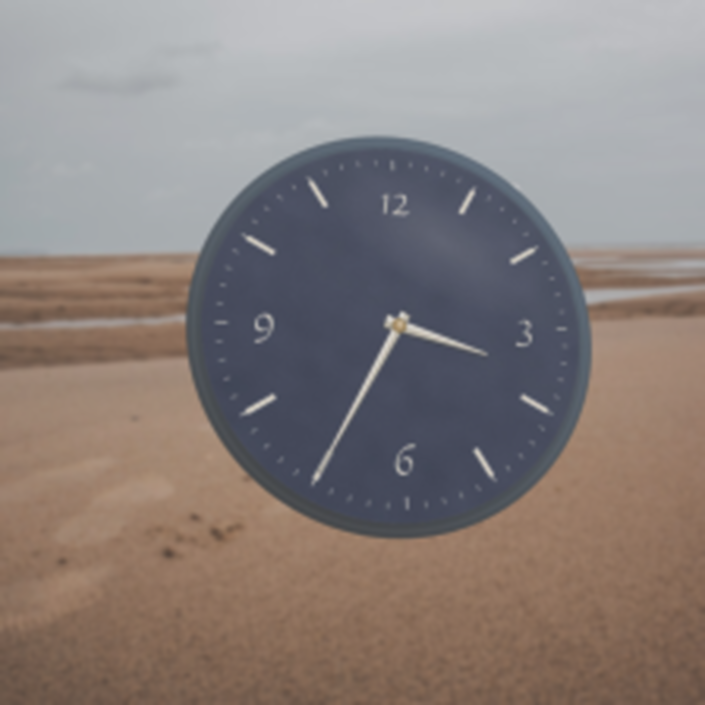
3:35
